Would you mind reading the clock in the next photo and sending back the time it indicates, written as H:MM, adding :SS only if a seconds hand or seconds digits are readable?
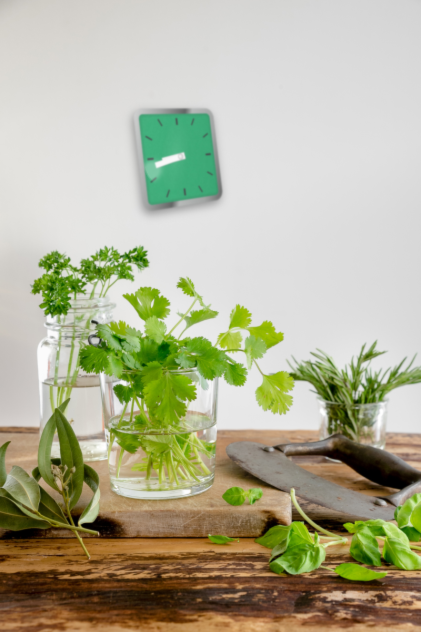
8:43
